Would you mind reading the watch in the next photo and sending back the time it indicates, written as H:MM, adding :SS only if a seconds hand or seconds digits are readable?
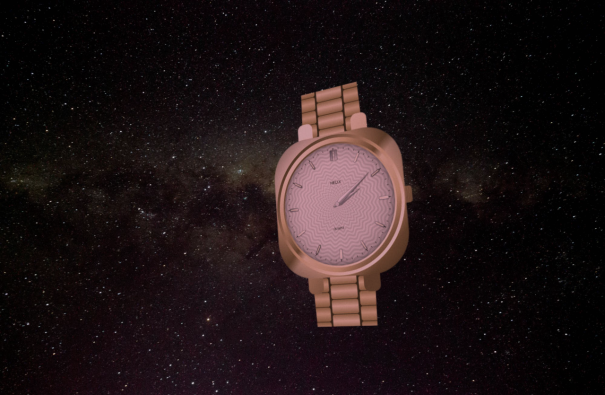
2:09
